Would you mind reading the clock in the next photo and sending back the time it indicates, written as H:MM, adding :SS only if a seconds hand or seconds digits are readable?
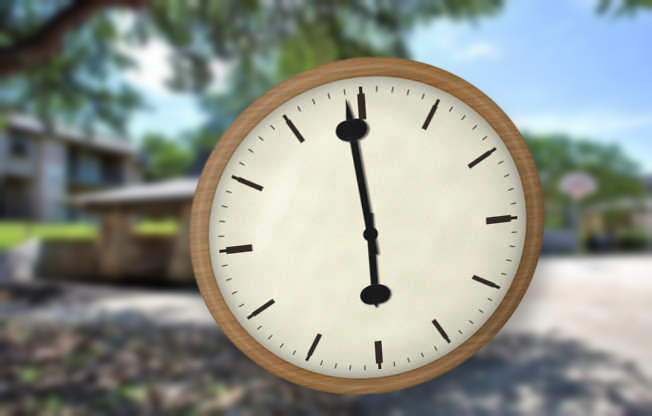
5:59
